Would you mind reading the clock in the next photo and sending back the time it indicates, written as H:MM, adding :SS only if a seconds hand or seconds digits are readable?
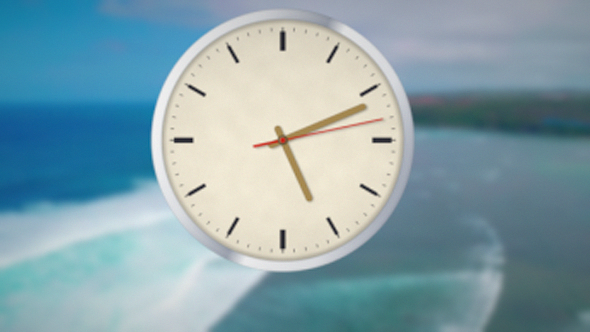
5:11:13
